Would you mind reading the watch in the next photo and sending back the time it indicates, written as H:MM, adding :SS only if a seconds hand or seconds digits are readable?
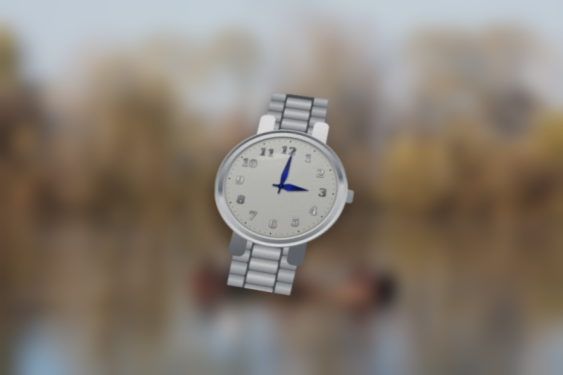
3:01
